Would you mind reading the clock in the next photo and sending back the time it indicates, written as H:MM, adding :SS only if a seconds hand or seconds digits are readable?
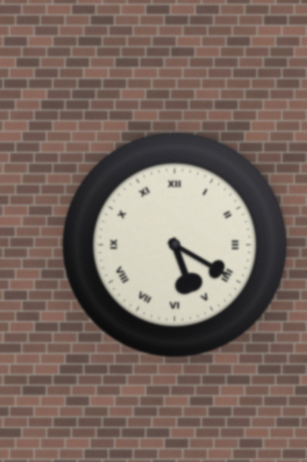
5:20
